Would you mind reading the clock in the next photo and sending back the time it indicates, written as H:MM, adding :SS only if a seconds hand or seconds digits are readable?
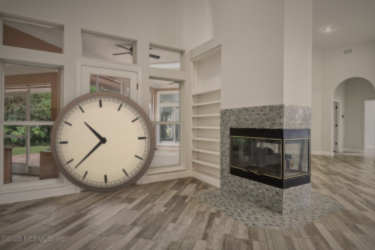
10:38
